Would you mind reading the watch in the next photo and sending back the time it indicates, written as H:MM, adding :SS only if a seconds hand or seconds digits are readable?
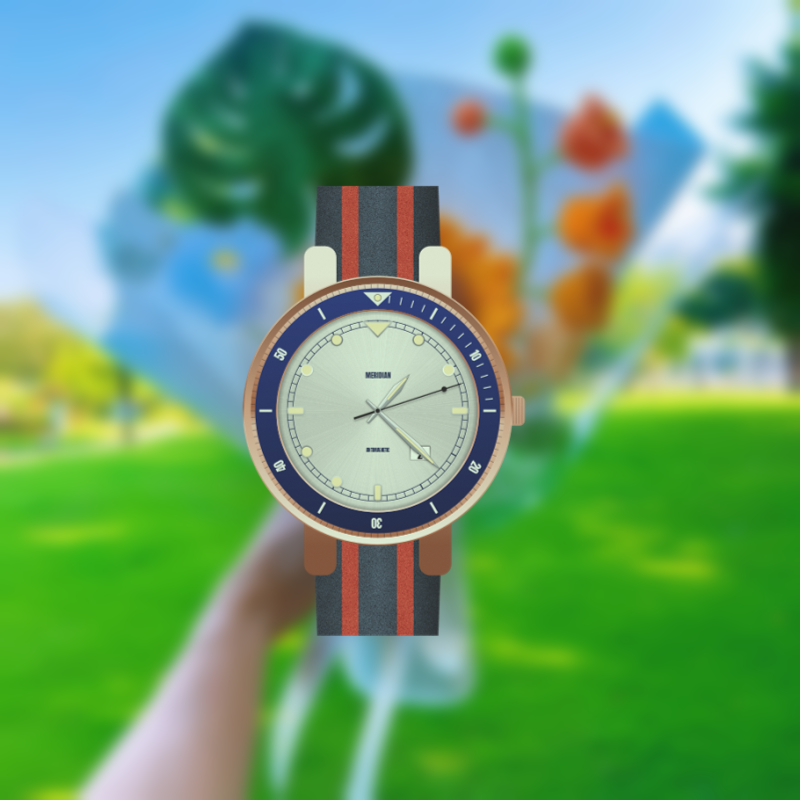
1:22:12
